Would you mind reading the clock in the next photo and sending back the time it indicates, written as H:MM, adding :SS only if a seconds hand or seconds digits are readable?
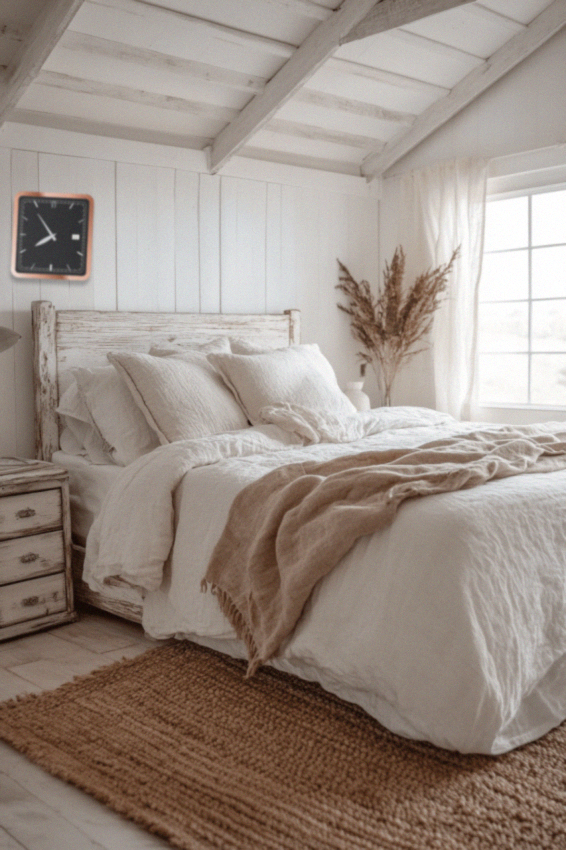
7:54
